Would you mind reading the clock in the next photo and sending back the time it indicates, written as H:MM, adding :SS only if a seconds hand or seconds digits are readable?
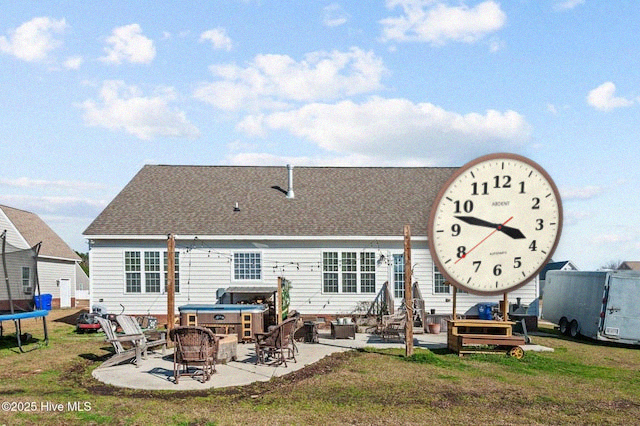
3:47:39
